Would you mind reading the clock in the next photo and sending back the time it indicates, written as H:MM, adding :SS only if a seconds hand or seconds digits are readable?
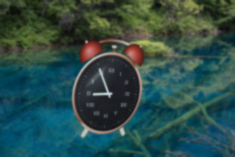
8:55
